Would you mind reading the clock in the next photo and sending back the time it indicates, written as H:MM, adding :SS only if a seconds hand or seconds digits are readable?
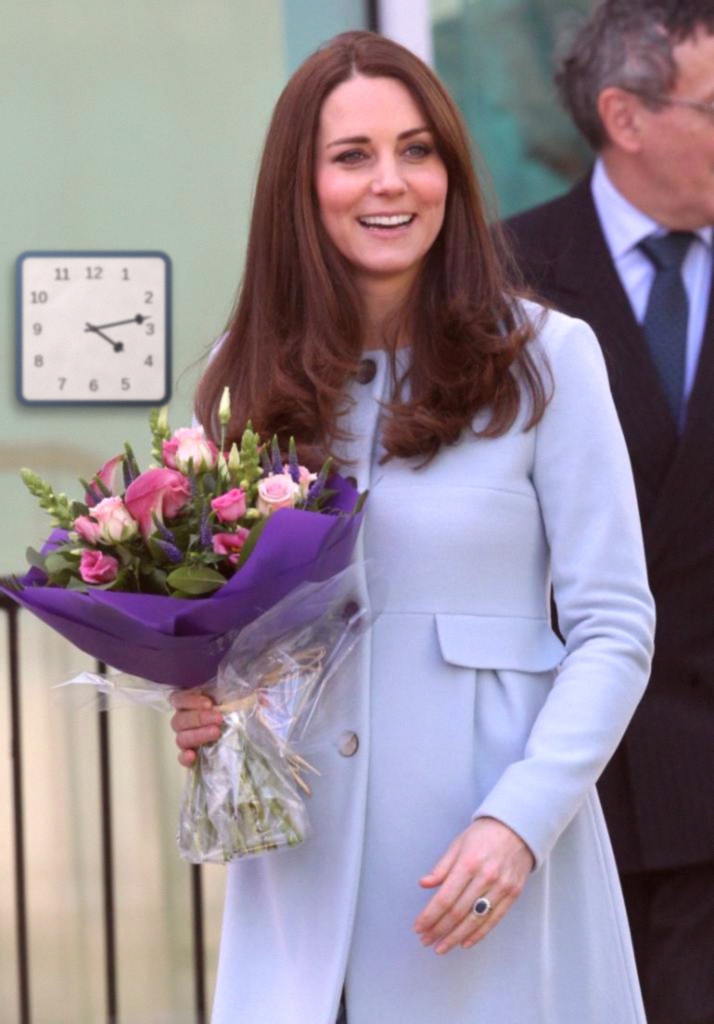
4:13
